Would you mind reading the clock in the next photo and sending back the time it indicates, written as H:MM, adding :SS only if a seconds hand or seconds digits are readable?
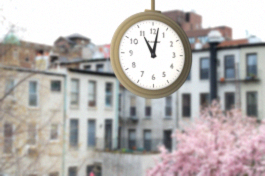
11:02
